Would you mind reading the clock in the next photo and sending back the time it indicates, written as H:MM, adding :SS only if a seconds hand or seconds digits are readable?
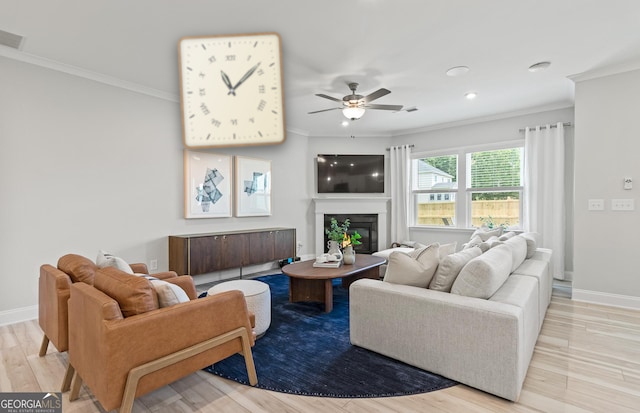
11:08
